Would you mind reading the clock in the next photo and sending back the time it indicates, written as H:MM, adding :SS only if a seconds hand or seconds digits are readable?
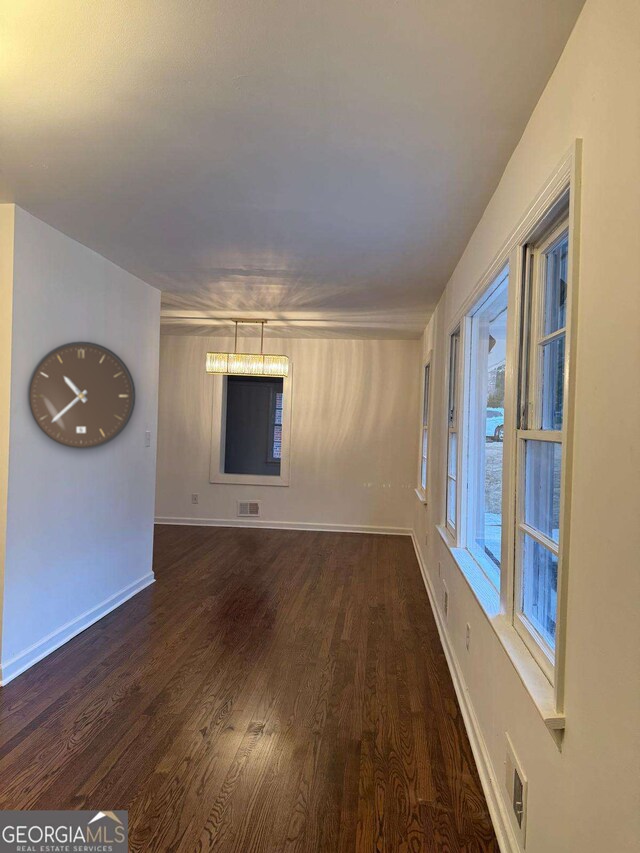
10:38
